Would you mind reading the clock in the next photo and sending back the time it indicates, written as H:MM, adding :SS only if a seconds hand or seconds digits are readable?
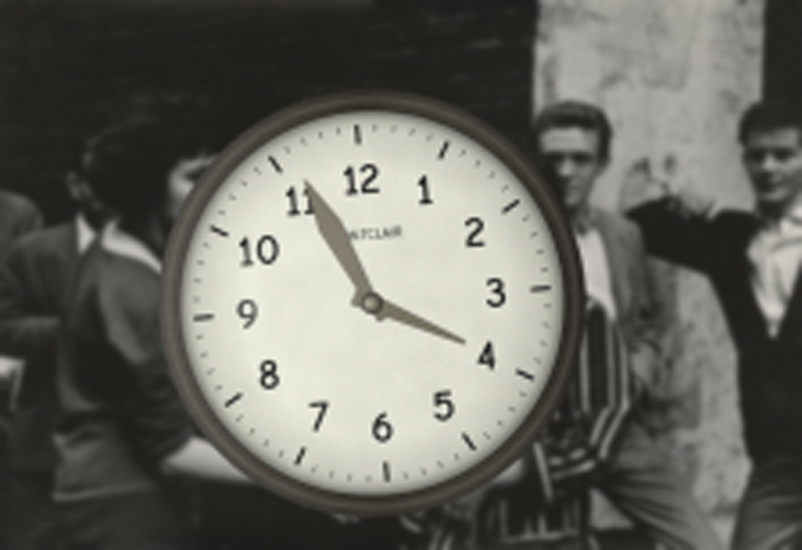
3:56
